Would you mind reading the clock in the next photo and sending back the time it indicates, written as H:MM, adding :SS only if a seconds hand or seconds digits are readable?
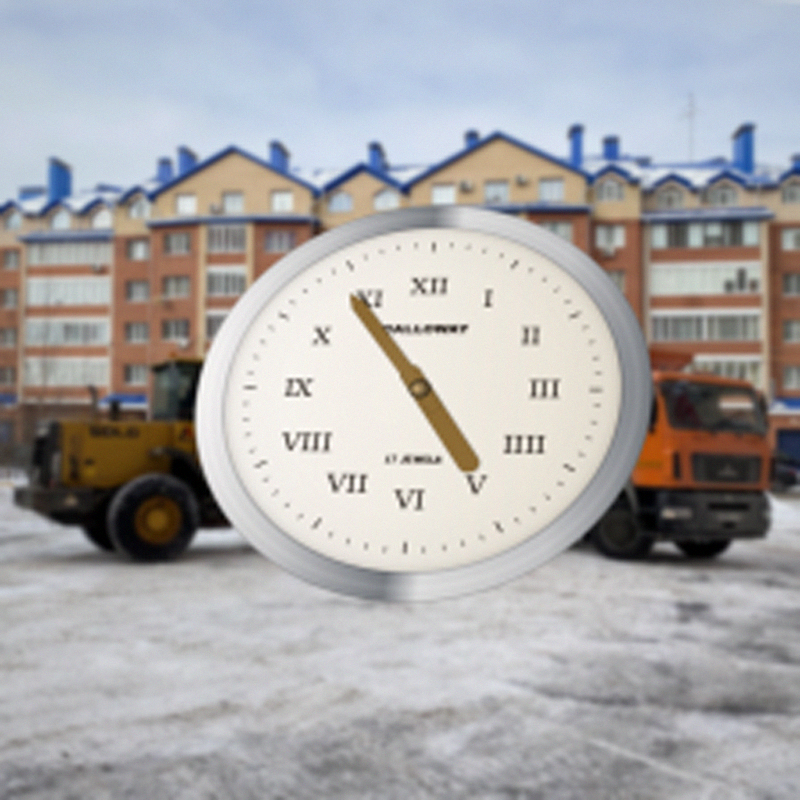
4:54
